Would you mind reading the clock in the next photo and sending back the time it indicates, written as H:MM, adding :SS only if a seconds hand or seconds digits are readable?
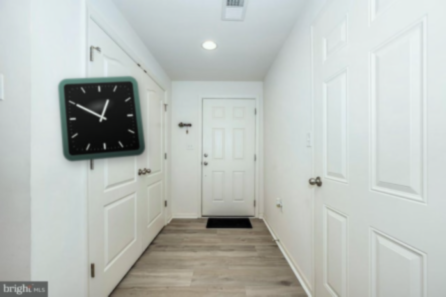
12:50
